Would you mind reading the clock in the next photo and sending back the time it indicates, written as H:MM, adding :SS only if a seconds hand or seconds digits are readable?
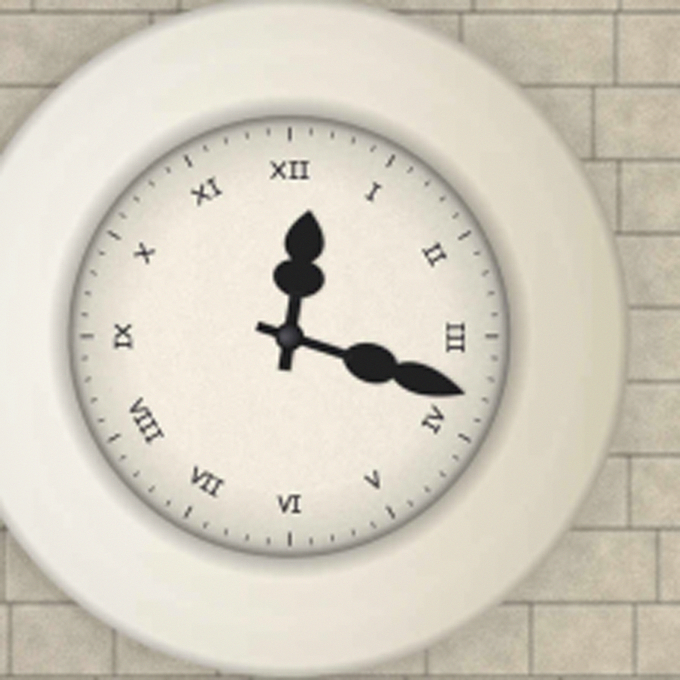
12:18
